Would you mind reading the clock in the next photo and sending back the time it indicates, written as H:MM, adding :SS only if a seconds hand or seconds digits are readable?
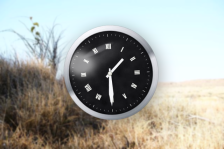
1:30
